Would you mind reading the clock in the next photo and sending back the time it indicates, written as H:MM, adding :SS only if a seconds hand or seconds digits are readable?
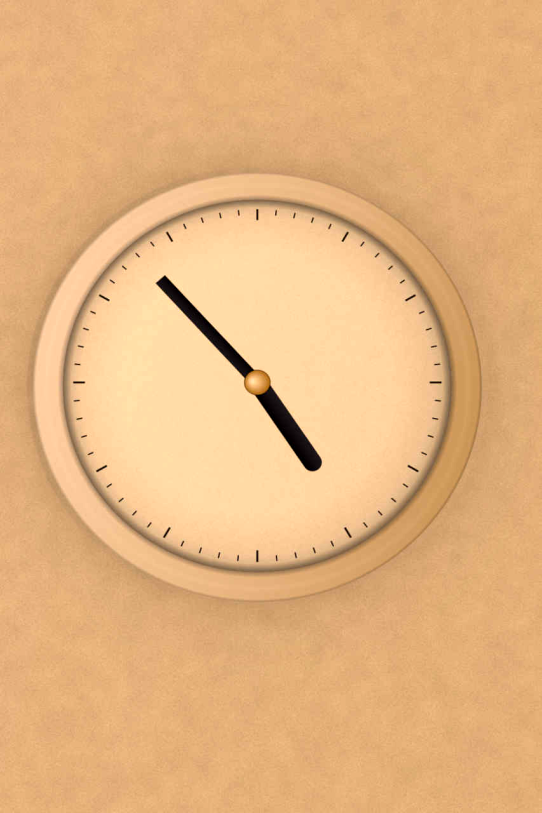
4:53
